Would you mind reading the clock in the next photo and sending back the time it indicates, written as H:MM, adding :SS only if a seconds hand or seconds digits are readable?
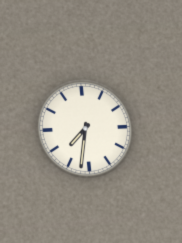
7:32
